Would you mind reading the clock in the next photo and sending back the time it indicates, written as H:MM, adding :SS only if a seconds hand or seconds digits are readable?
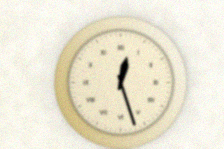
12:27
